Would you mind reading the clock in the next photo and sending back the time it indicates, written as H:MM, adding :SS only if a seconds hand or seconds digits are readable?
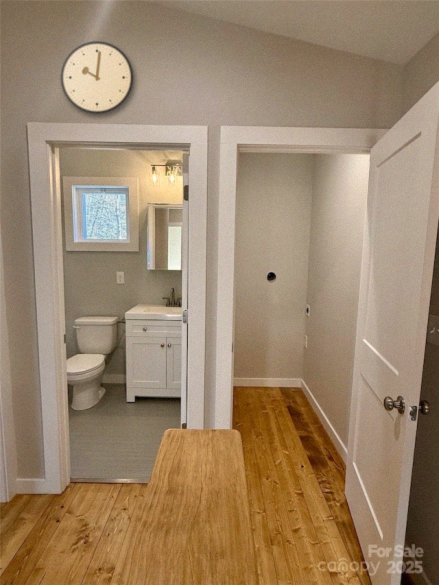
10:01
